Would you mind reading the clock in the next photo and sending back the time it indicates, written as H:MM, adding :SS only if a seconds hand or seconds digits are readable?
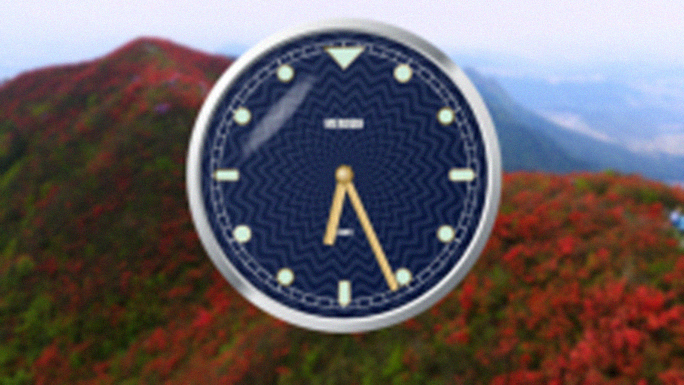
6:26
